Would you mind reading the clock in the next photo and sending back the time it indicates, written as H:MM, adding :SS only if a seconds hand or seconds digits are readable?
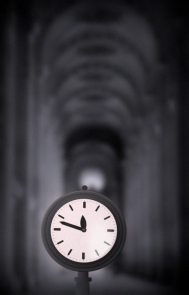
11:48
